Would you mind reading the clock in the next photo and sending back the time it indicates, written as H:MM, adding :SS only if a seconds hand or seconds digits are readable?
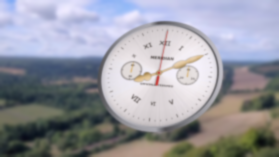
8:10
